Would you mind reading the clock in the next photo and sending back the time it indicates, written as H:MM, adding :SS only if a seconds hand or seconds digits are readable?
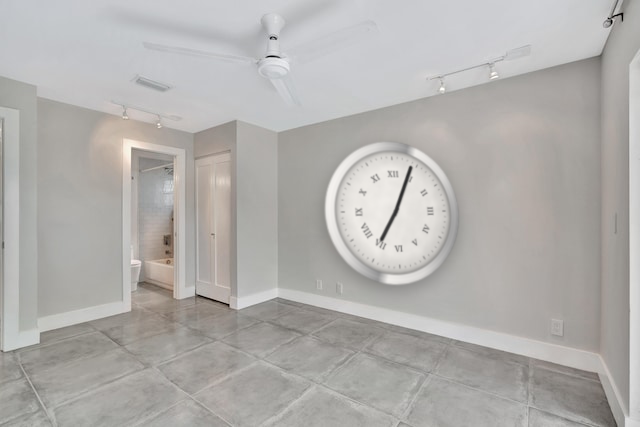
7:04
